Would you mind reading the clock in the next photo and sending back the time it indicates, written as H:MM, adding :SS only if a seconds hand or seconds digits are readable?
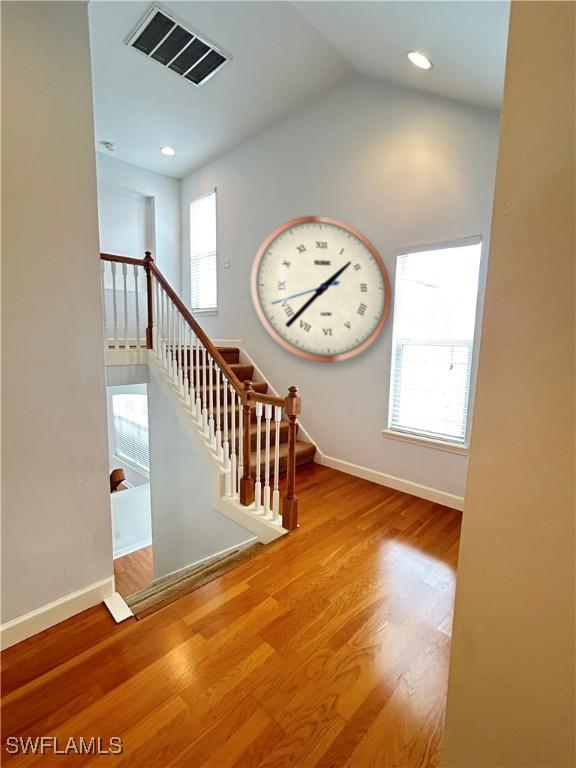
1:37:42
